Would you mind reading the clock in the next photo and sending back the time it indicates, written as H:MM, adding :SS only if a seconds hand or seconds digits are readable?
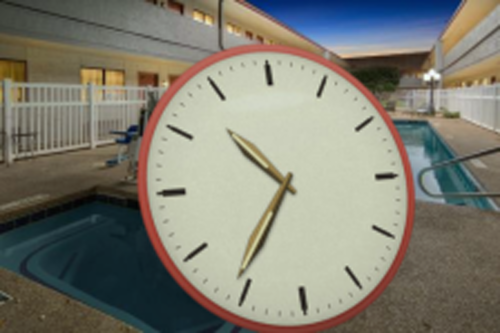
10:36
